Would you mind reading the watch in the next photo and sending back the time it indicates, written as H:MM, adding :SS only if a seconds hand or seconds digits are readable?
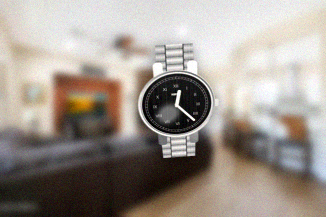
12:23
